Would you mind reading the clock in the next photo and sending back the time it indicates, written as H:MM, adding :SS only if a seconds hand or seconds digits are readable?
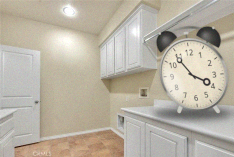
3:54
